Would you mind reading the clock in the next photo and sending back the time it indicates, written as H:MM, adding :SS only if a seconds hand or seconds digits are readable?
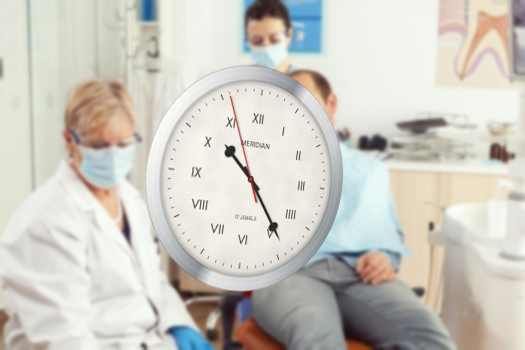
10:23:56
